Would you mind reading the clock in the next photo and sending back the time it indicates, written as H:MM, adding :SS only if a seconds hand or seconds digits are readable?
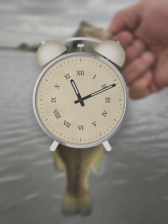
11:11
